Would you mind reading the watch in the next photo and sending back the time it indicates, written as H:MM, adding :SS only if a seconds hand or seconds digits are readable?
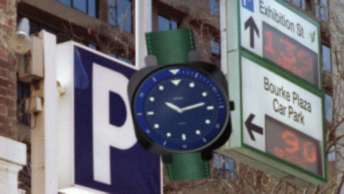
10:13
